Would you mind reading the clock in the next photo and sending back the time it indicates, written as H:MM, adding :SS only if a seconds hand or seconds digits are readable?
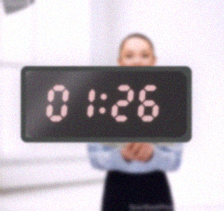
1:26
